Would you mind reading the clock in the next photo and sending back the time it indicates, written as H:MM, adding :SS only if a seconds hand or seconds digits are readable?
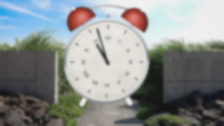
10:57
